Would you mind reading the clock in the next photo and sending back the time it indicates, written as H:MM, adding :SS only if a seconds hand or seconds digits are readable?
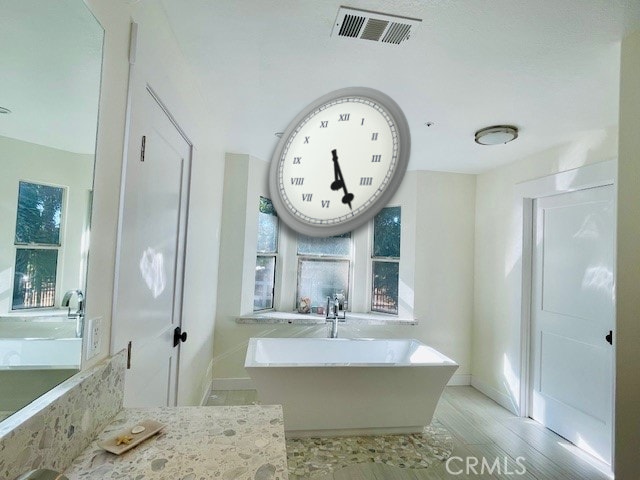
5:25
